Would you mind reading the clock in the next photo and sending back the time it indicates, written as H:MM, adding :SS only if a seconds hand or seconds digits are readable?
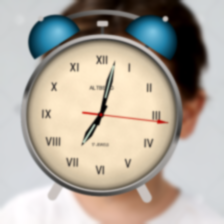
7:02:16
